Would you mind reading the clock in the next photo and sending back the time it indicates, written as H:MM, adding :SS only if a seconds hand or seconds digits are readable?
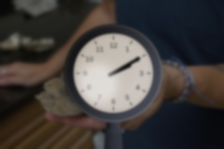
2:10
